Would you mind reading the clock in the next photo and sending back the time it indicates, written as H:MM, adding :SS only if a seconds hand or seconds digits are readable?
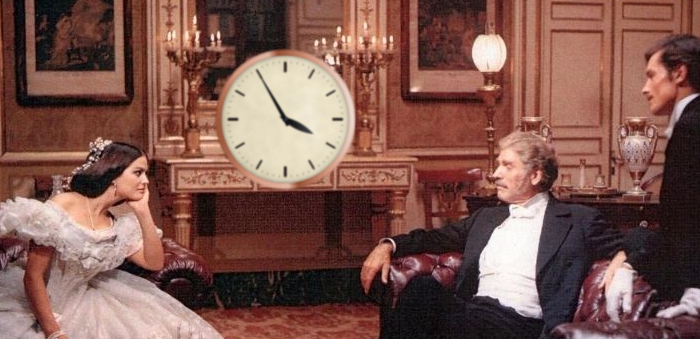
3:55
